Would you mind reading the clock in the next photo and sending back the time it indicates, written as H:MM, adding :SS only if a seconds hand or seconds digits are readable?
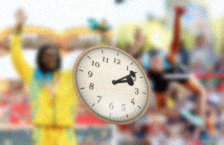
2:08
